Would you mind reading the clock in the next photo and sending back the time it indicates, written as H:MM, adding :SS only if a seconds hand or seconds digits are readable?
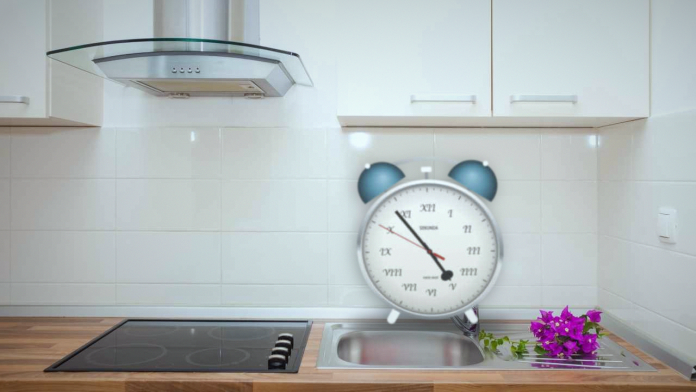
4:53:50
